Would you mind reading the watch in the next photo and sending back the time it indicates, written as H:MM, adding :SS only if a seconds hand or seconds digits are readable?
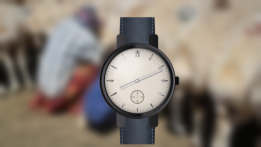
8:11
